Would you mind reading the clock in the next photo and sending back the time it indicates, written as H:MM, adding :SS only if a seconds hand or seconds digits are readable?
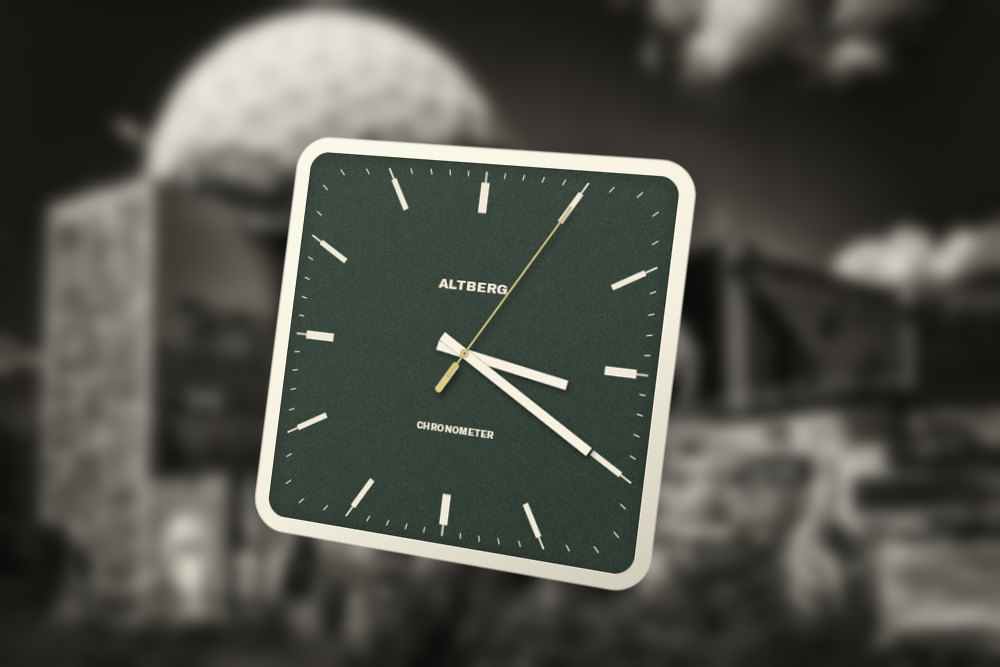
3:20:05
